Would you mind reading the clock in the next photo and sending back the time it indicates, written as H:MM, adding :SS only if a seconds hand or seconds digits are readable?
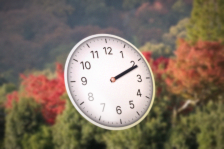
2:11
